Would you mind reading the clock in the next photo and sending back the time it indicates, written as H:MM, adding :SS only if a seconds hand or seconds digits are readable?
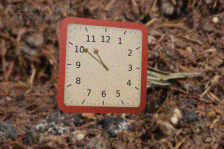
10:51
